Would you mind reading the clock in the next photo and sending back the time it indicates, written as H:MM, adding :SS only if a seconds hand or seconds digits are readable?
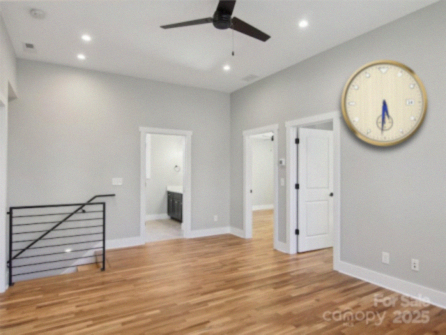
5:31
